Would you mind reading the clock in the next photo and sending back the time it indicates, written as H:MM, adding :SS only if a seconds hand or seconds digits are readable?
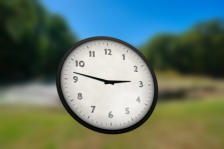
2:47
